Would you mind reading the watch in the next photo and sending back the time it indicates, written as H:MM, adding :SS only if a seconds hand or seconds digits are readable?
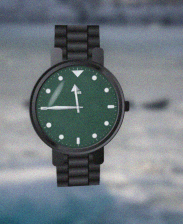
11:45
